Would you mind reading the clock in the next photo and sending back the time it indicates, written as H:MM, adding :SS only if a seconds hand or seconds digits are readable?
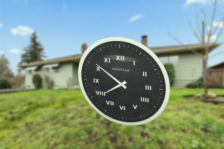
7:51
